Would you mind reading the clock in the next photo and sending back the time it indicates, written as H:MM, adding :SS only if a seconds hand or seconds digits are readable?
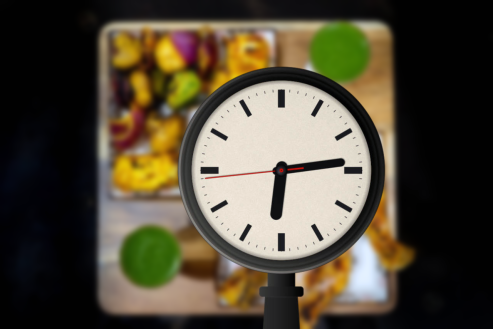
6:13:44
